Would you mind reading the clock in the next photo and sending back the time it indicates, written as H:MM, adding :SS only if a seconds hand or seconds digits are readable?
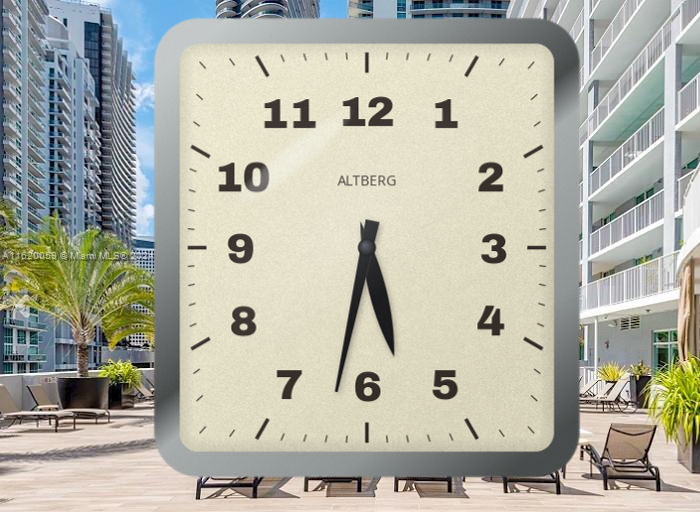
5:32
